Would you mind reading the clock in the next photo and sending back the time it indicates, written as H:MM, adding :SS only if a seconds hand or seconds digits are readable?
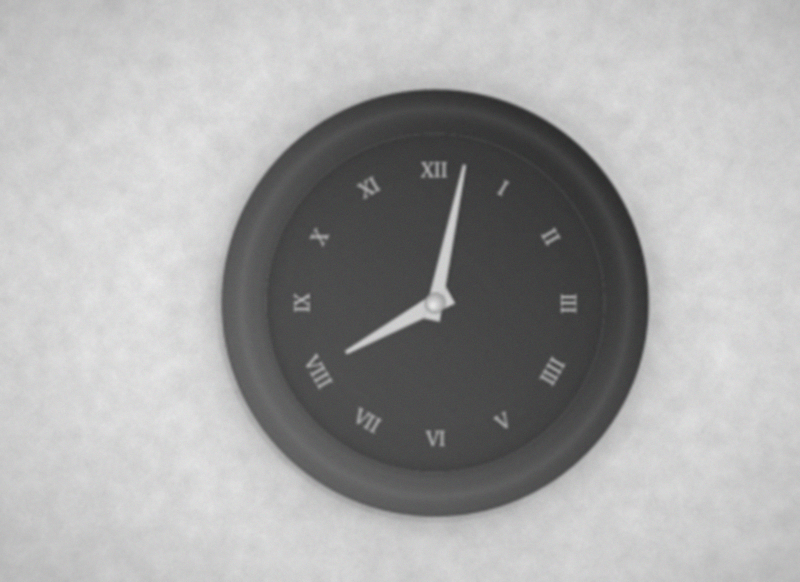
8:02
